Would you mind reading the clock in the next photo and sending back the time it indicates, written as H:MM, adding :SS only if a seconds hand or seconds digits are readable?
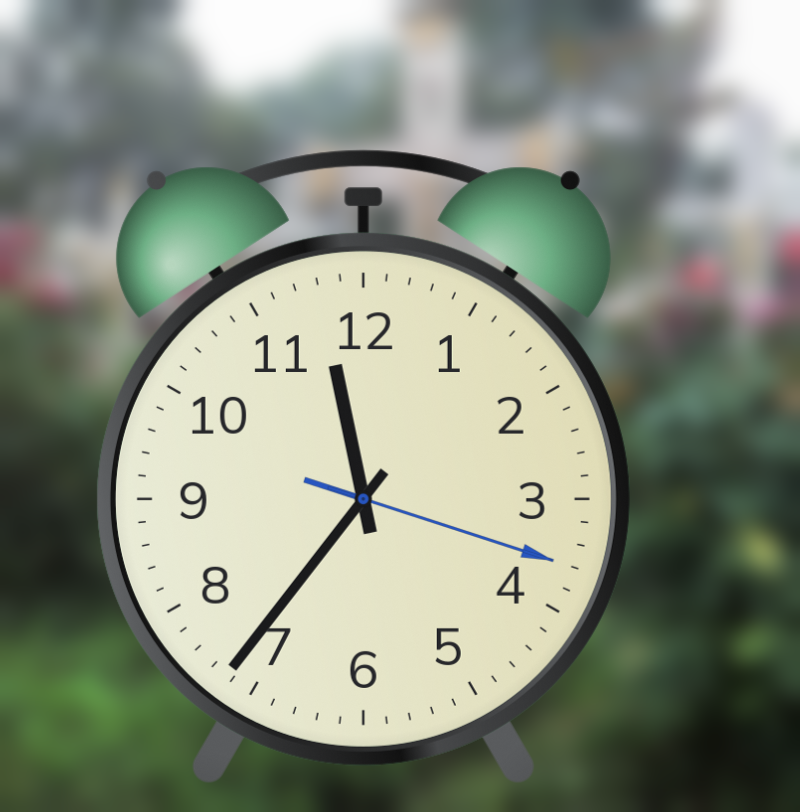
11:36:18
